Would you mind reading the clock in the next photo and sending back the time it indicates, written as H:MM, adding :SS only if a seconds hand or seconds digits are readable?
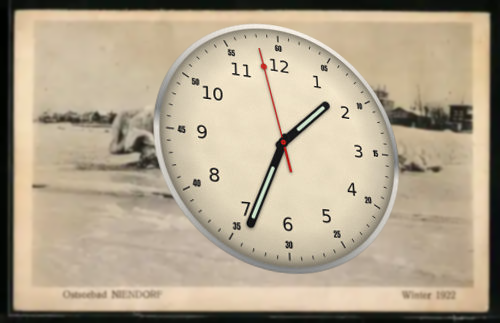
1:33:58
